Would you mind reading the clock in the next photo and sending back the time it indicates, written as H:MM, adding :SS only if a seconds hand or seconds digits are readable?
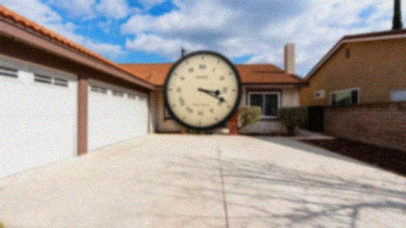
3:19
